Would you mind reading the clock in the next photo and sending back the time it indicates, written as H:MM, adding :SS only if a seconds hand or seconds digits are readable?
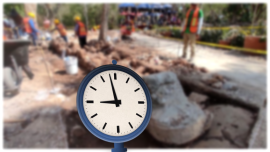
8:58
